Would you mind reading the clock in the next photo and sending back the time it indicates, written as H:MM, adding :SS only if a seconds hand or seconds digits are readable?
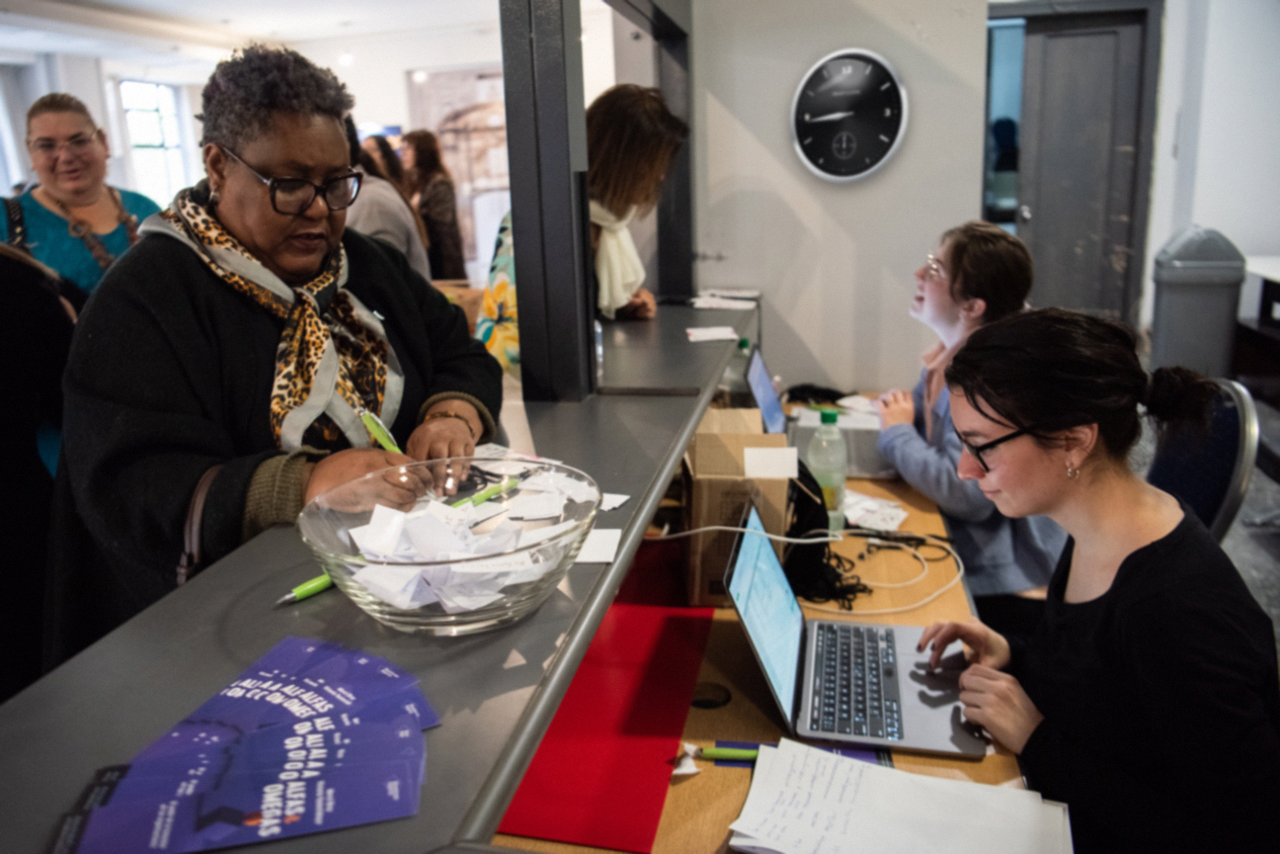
8:44
